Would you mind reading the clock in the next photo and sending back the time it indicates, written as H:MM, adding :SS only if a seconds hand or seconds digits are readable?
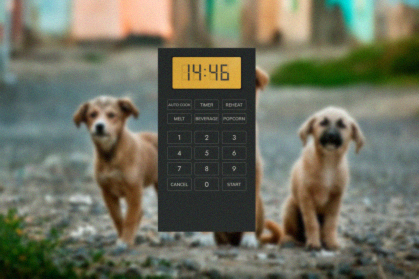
14:46
